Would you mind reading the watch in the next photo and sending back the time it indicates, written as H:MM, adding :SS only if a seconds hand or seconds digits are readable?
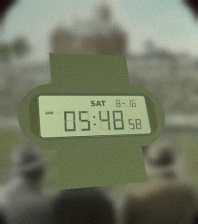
5:48:58
